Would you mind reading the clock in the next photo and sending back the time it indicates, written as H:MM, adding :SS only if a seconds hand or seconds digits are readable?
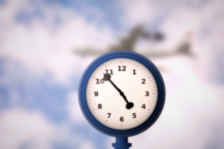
4:53
